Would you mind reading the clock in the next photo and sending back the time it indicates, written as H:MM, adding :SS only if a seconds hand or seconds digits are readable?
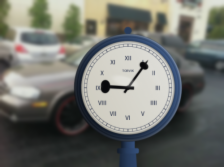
9:06
